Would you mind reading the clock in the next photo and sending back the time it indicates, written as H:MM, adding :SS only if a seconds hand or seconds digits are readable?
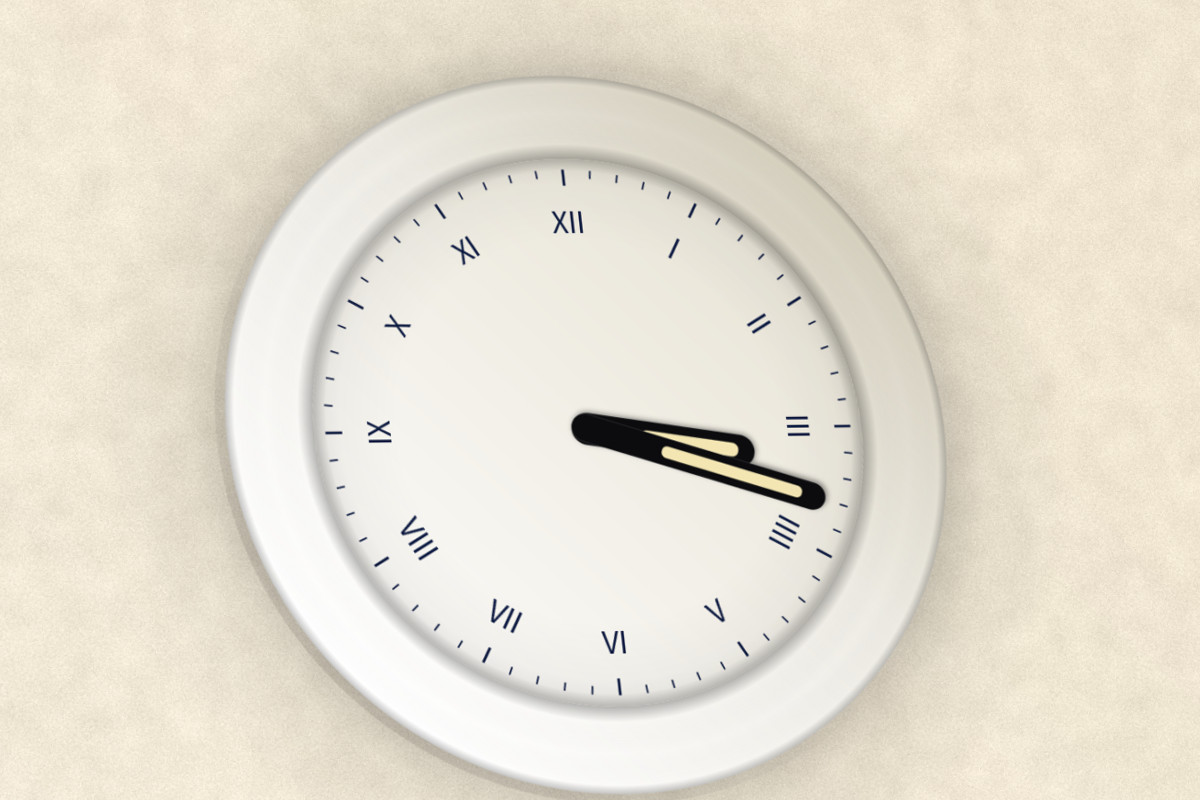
3:18
